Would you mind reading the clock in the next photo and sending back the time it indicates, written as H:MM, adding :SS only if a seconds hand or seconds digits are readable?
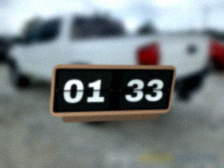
1:33
